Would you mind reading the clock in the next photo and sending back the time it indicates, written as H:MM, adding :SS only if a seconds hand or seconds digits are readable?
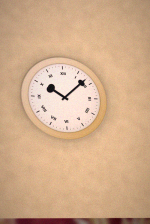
10:08
